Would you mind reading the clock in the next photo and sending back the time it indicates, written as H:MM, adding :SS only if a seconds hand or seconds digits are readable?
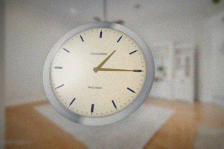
1:15
